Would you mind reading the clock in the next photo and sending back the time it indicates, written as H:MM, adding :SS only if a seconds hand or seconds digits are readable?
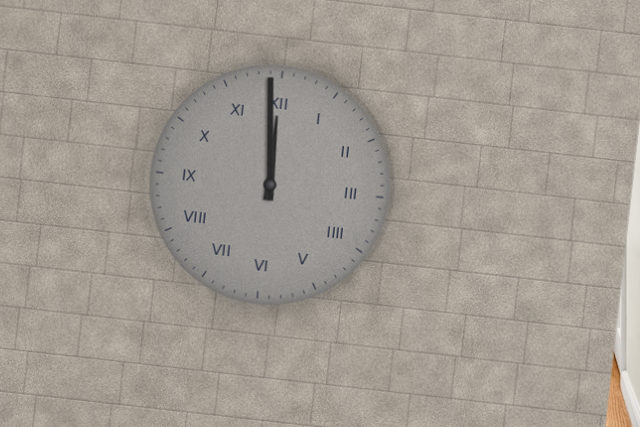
11:59
